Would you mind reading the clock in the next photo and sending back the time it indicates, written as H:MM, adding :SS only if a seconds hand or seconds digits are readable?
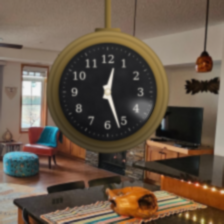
12:27
